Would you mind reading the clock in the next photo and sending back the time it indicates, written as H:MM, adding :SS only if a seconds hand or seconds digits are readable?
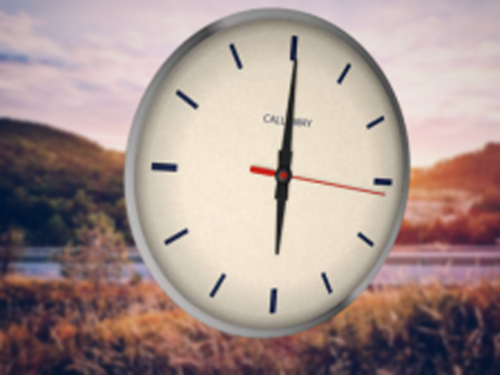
6:00:16
